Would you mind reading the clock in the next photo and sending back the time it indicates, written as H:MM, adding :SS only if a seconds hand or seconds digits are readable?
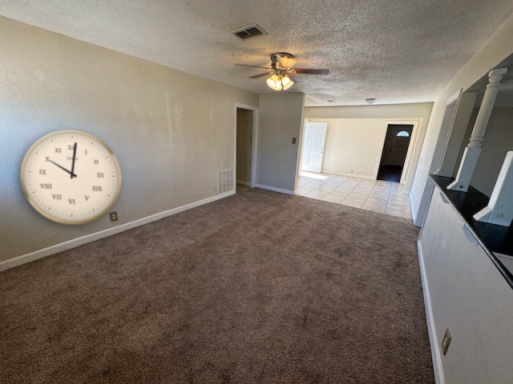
10:01
